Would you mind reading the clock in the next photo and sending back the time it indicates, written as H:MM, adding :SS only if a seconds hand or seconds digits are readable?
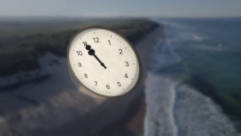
10:55
